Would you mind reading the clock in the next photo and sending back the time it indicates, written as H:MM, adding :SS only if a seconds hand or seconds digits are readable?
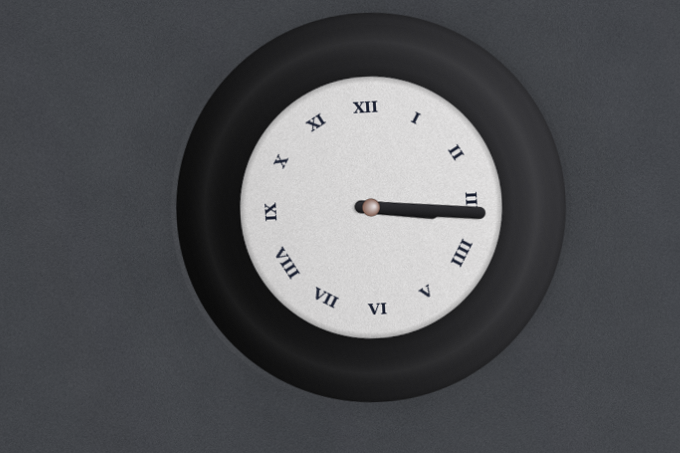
3:16
